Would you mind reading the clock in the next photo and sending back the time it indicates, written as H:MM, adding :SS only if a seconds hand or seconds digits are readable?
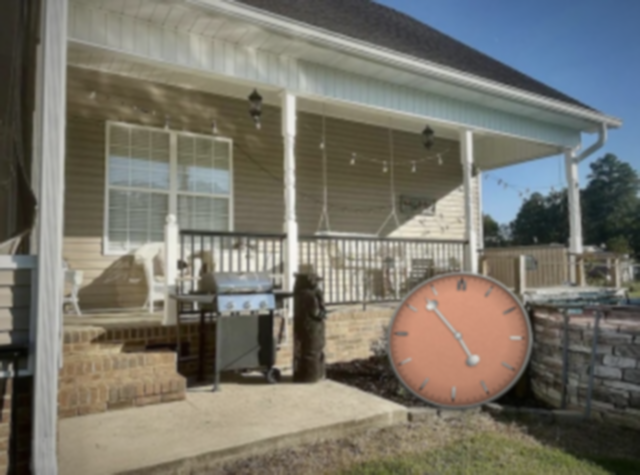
4:53
